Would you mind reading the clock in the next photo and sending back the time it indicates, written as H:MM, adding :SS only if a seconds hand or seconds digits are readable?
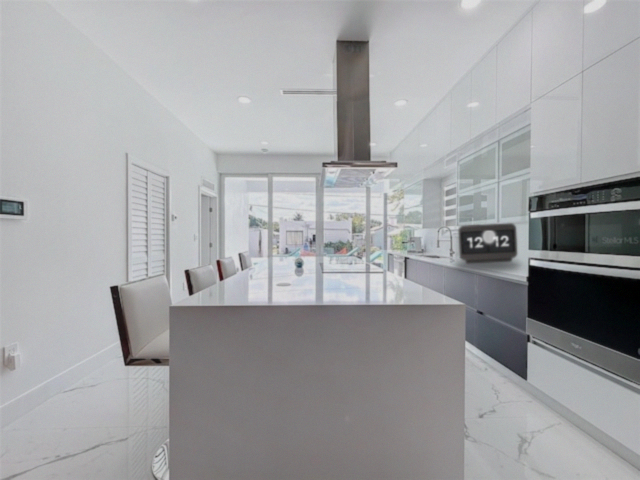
12:12
